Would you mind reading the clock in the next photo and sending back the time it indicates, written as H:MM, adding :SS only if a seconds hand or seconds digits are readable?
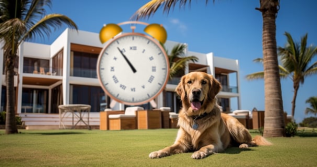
10:54
